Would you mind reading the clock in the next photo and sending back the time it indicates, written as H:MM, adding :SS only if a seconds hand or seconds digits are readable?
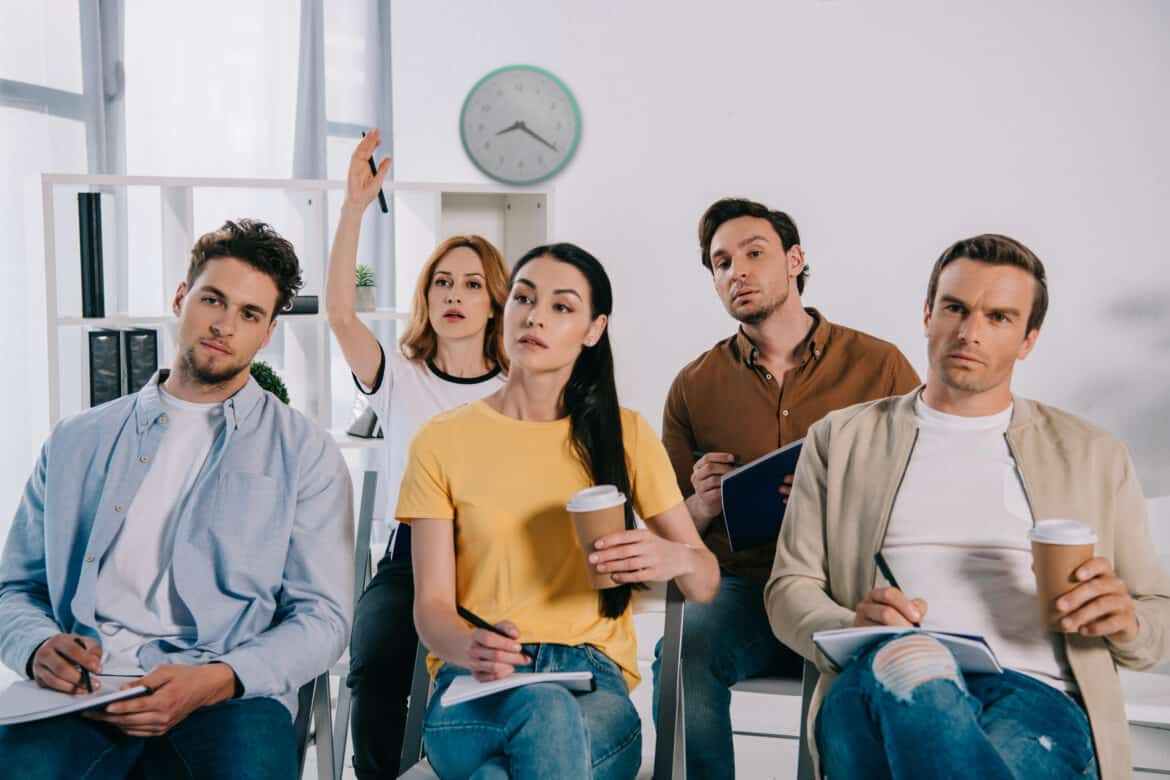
8:21
